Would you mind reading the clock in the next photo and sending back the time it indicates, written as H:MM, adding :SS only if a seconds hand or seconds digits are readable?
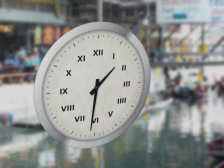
1:31
